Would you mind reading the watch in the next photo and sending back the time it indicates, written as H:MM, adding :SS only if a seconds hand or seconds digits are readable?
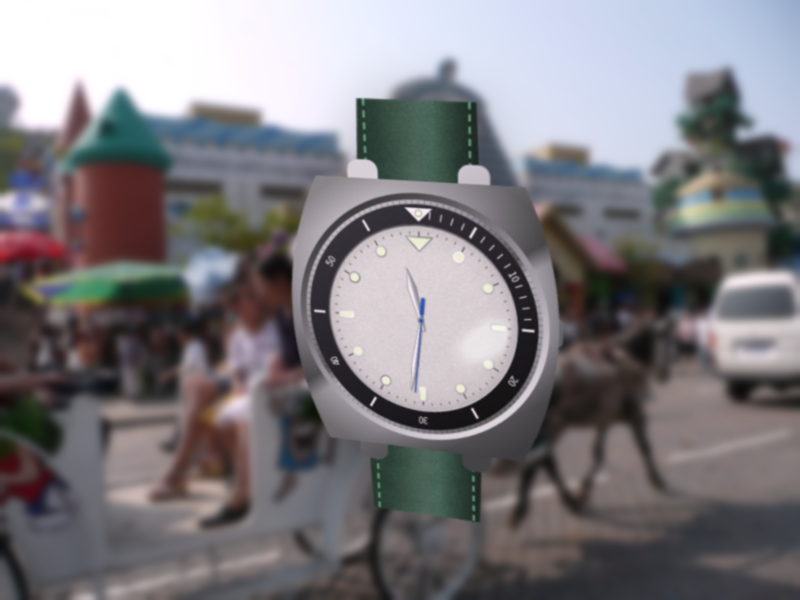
11:31:31
